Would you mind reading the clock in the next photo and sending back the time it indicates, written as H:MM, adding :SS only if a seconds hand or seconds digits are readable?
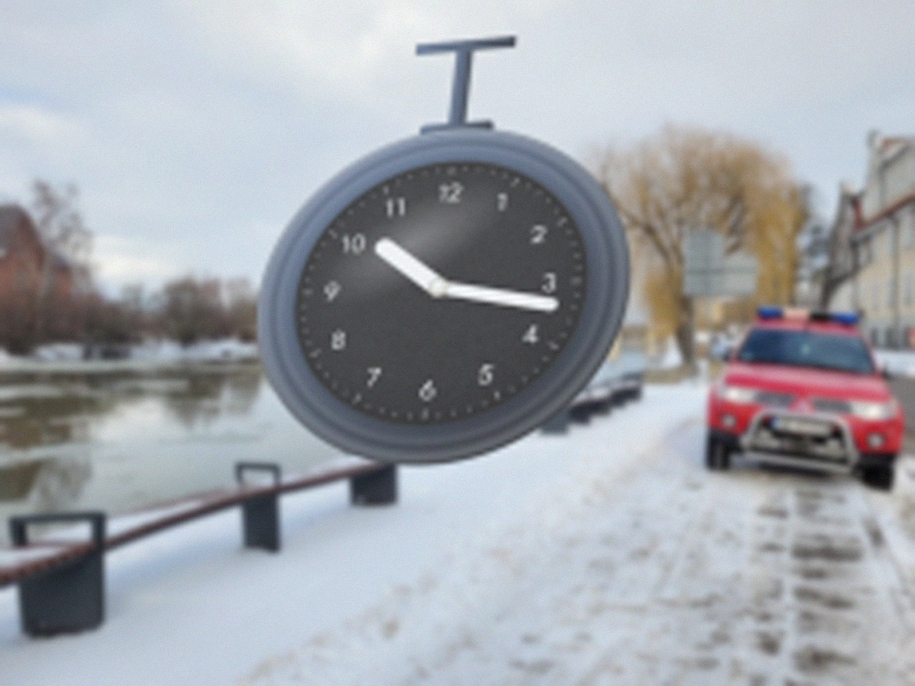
10:17
